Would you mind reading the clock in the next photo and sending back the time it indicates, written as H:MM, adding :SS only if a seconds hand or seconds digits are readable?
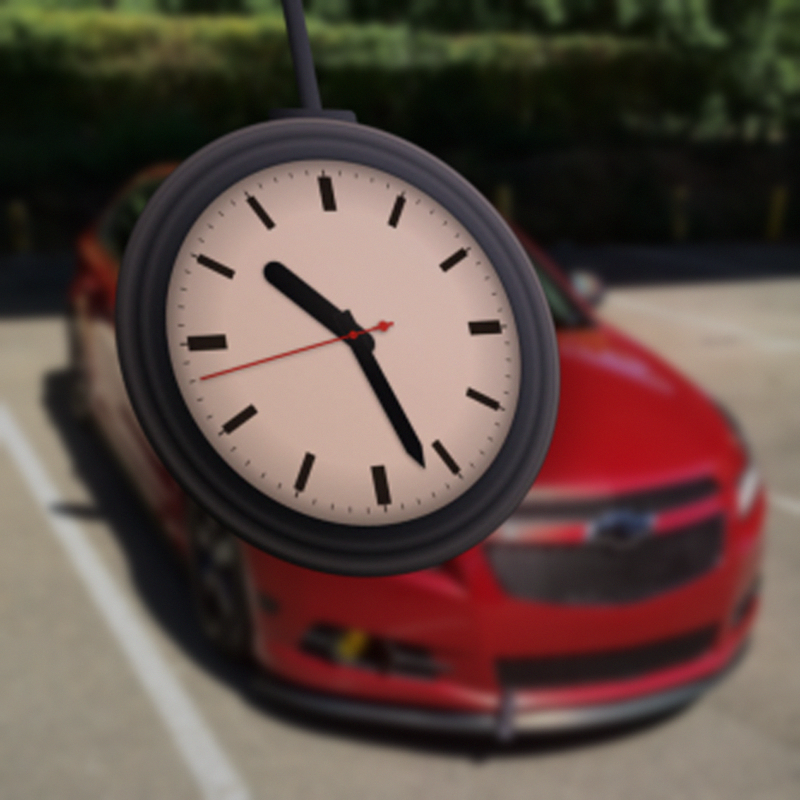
10:26:43
